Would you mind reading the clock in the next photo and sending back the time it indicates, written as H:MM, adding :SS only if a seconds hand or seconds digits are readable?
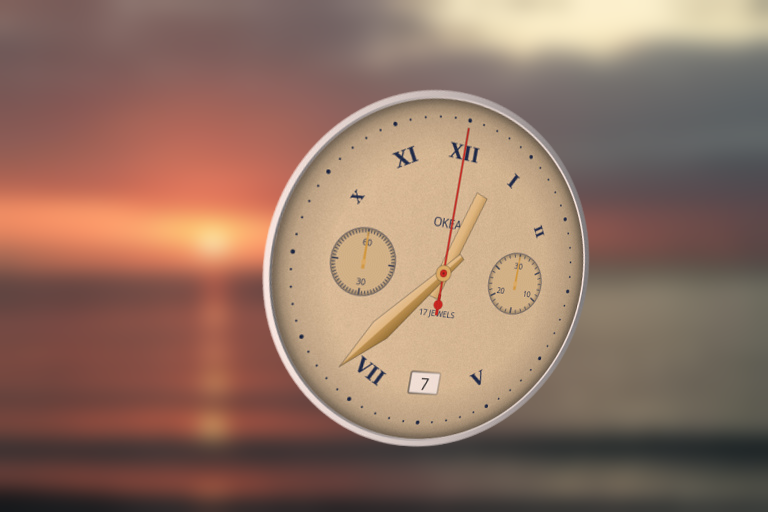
12:37
